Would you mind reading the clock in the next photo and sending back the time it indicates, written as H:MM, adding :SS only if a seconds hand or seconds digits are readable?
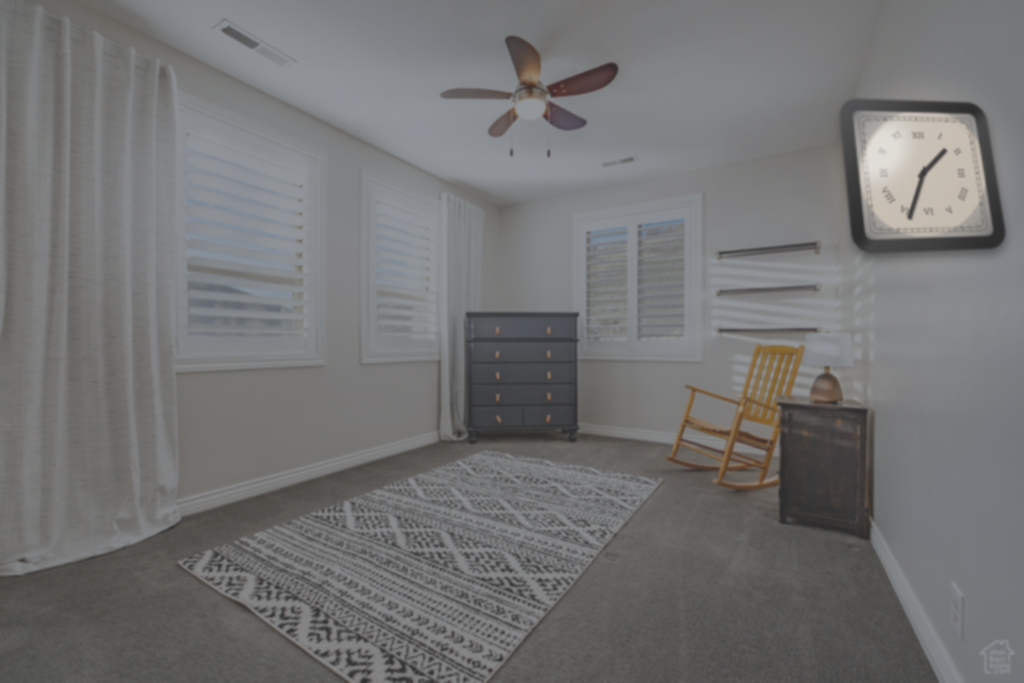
1:34
